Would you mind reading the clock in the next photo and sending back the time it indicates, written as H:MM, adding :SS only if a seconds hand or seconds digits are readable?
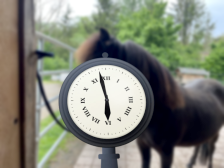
5:58
